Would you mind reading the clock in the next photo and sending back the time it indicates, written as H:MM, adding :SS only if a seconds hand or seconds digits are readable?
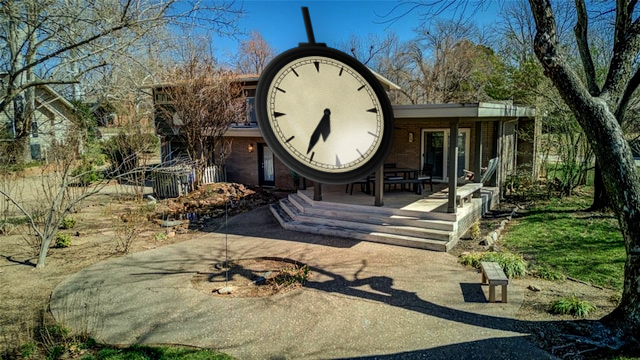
6:36
